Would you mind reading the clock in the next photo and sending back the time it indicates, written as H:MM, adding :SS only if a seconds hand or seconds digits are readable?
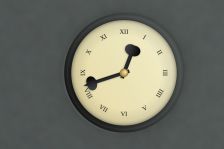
12:42
